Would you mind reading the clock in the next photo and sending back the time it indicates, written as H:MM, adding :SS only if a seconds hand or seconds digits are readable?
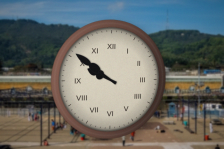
9:51
